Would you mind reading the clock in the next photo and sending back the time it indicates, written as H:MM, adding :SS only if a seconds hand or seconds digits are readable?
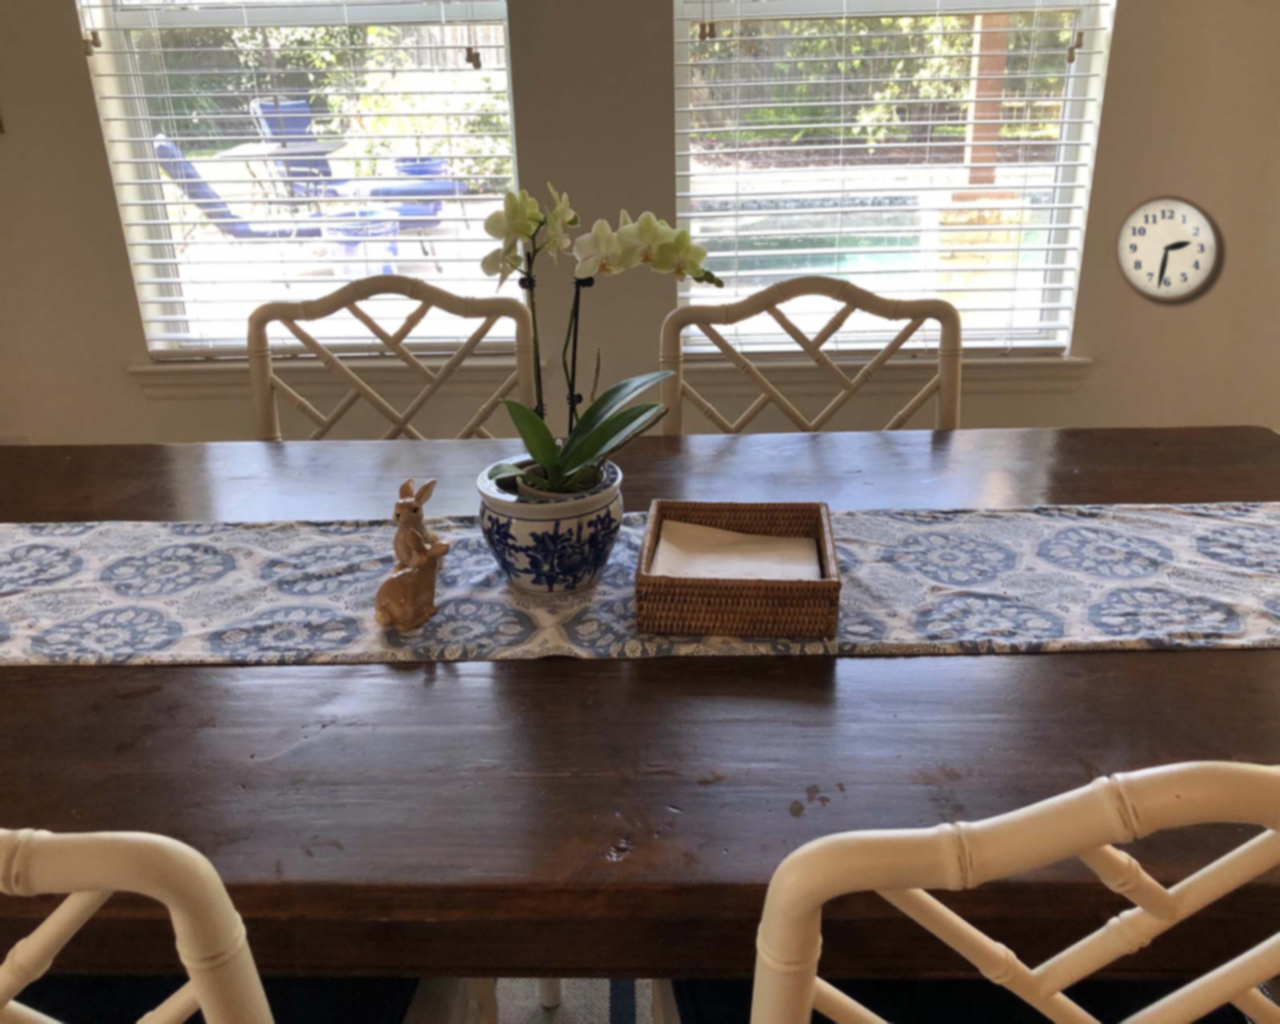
2:32
